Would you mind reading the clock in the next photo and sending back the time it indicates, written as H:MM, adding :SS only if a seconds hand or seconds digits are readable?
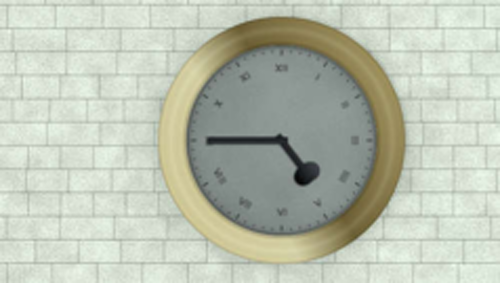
4:45
